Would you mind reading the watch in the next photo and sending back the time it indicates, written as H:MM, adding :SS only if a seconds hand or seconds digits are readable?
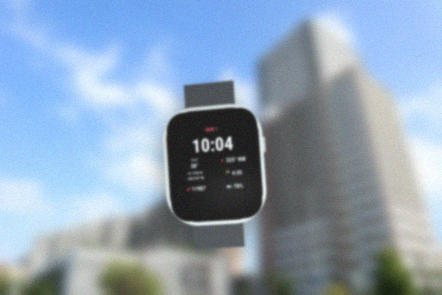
10:04
